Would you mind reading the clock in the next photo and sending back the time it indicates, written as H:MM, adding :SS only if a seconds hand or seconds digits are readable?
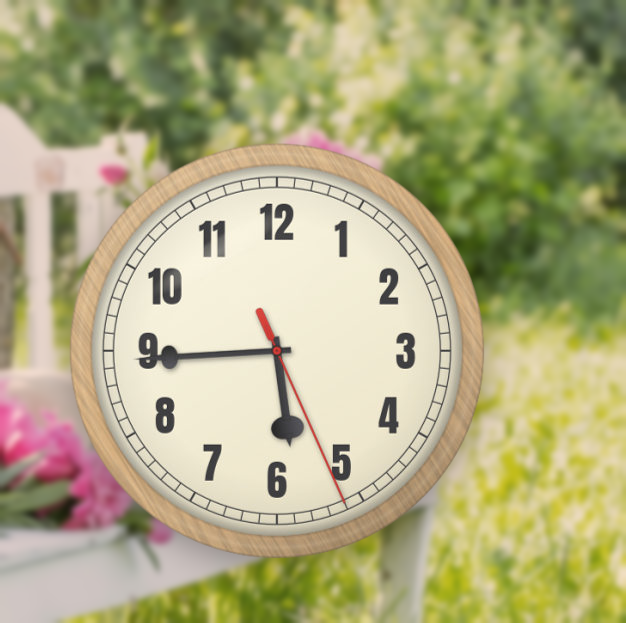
5:44:26
